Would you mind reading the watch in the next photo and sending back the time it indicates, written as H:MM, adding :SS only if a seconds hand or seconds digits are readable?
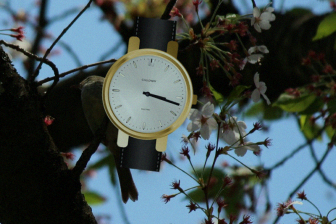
3:17
